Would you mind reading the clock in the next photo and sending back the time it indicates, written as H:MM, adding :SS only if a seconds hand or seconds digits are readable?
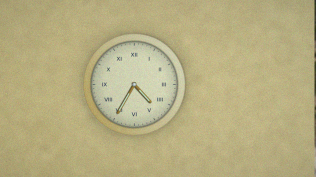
4:35
